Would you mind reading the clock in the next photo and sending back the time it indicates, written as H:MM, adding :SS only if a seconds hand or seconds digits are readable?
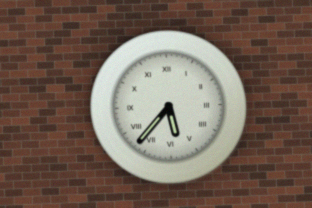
5:37
